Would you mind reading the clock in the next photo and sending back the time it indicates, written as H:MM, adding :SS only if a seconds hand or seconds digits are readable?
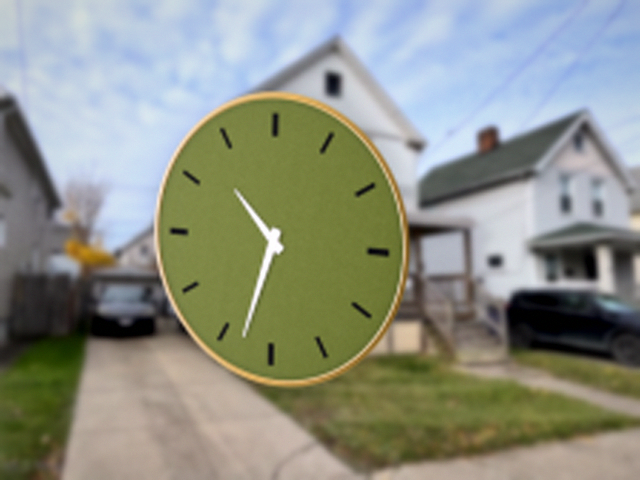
10:33
